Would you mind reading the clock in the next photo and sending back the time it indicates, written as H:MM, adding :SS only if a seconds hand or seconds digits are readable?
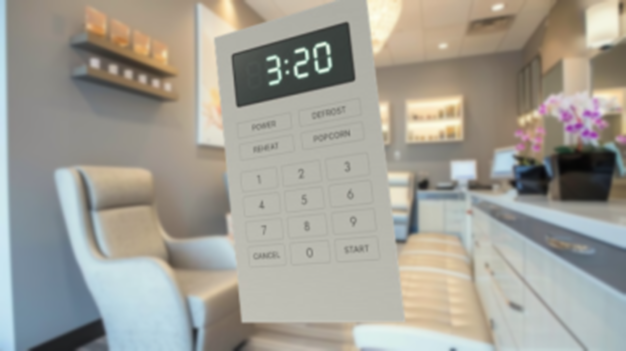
3:20
